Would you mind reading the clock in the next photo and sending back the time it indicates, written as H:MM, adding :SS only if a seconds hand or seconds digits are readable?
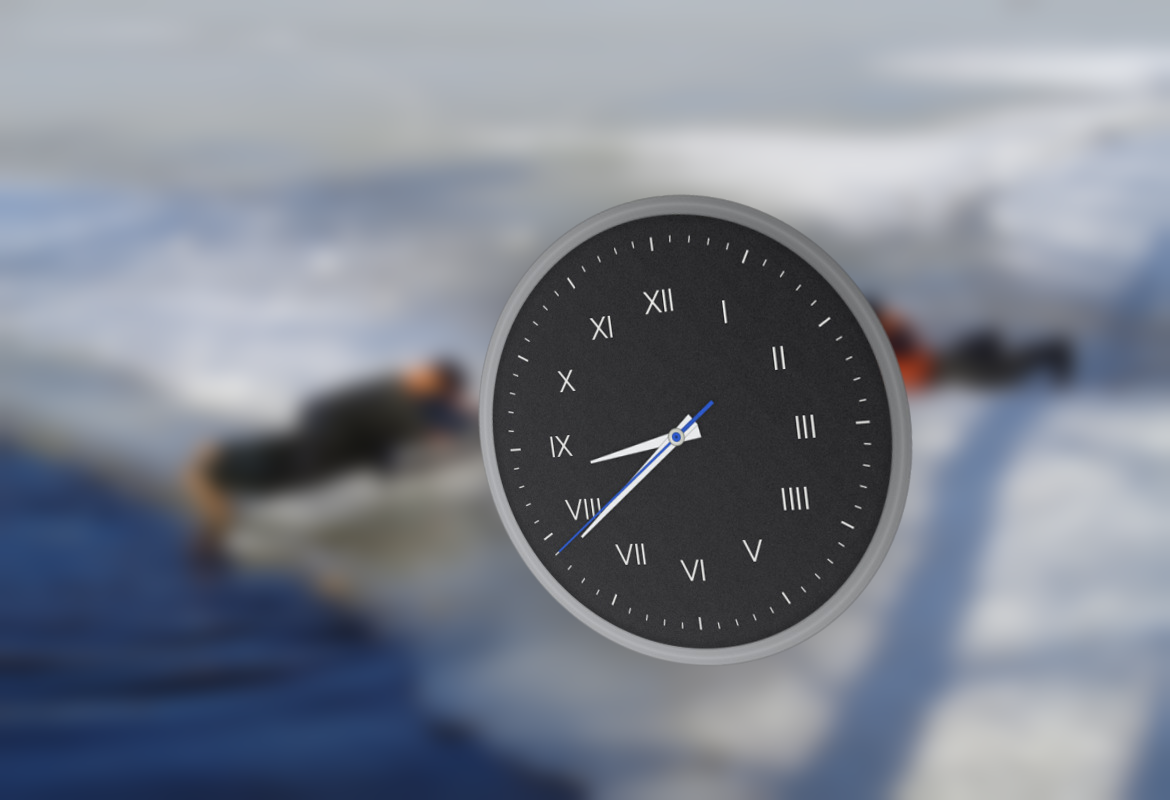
8:38:39
